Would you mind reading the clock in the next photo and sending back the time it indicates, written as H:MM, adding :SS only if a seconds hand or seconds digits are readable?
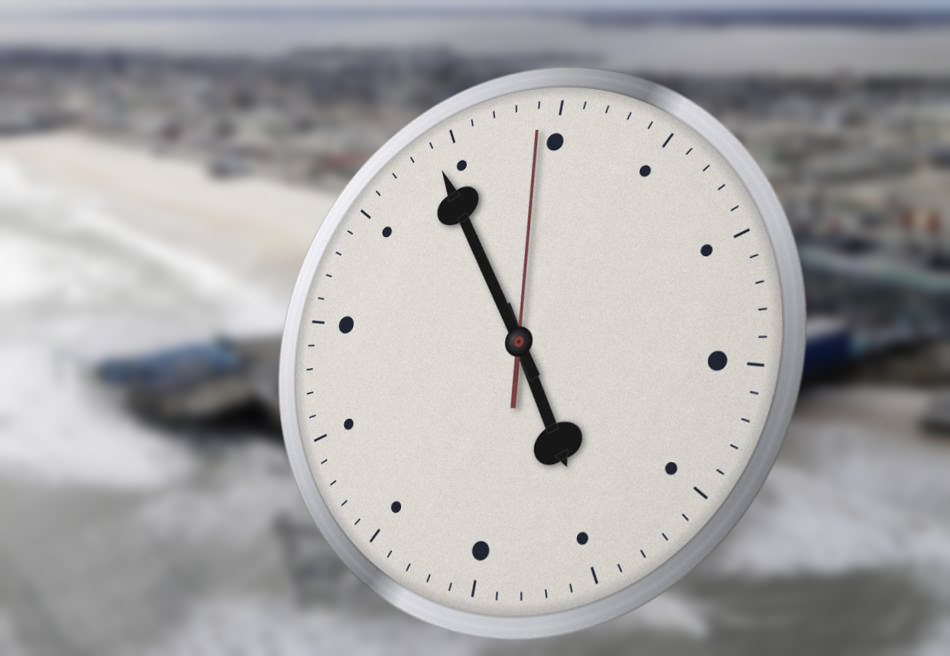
4:53:59
